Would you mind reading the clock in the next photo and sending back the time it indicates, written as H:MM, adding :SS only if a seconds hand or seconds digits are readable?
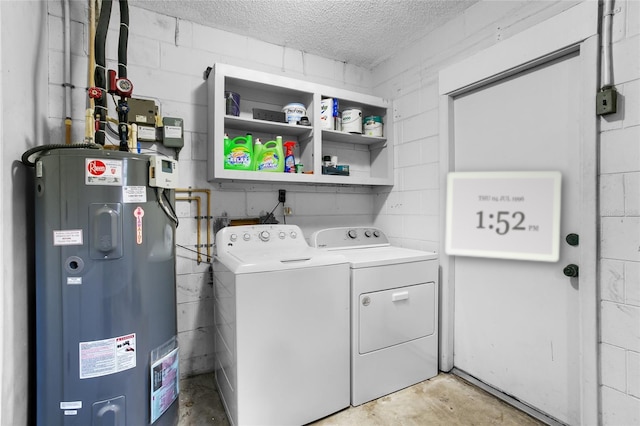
1:52
